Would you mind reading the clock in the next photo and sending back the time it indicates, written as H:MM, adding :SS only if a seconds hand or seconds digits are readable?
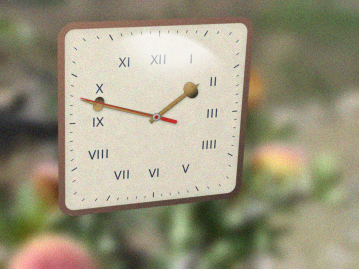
1:47:48
